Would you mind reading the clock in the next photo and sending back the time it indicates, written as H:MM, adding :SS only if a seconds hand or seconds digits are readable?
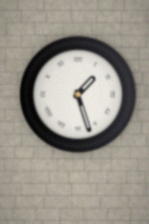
1:27
